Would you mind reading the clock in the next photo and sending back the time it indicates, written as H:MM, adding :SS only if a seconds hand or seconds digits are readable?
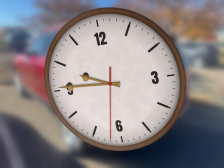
9:45:32
